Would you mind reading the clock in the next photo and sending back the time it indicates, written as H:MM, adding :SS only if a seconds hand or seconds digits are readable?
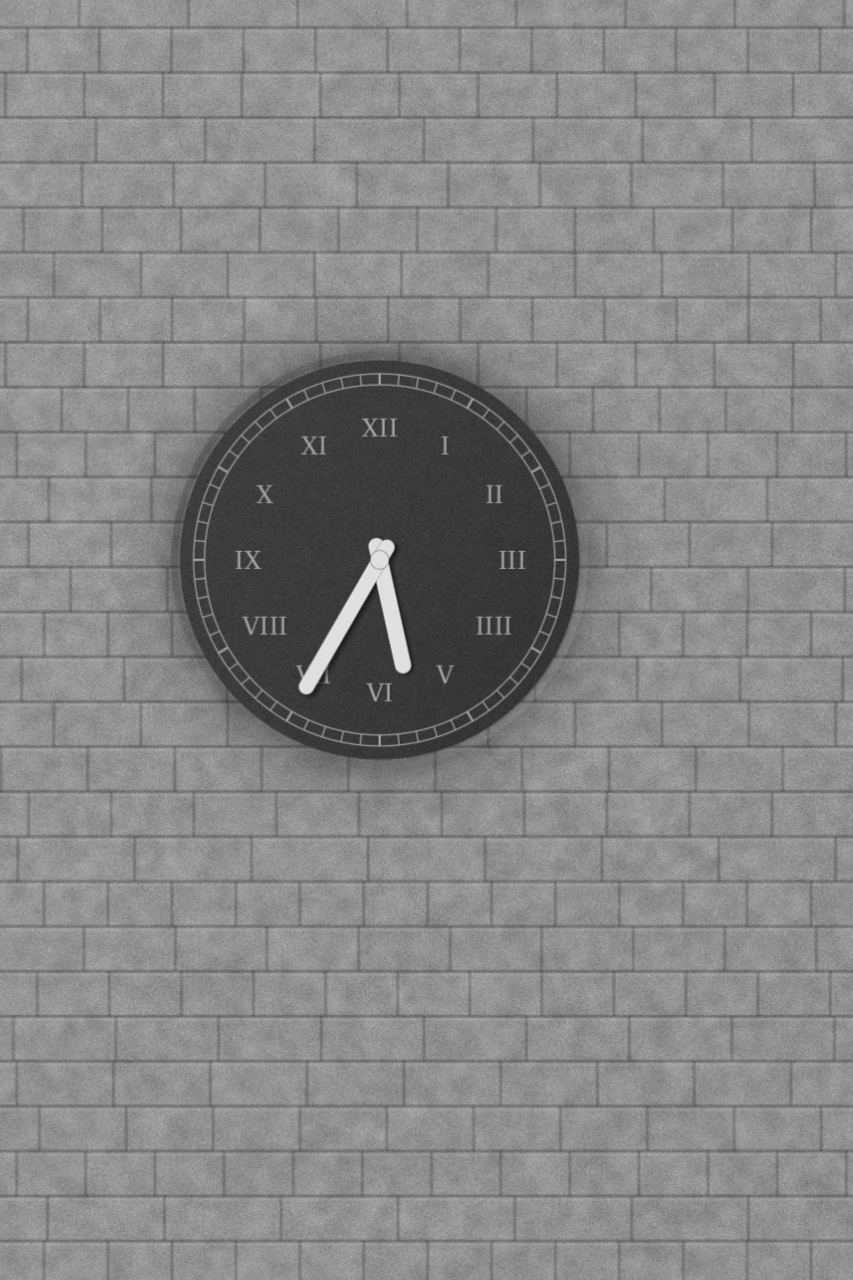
5:35
